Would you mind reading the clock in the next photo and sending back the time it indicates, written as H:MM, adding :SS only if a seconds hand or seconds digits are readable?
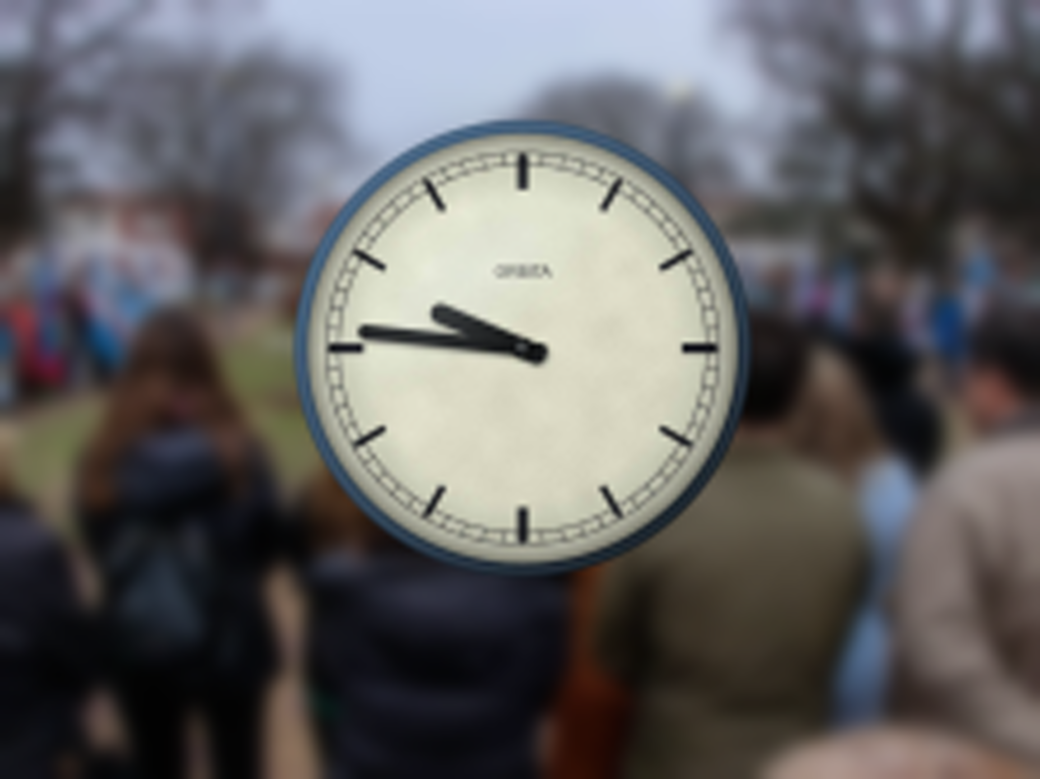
9:46
